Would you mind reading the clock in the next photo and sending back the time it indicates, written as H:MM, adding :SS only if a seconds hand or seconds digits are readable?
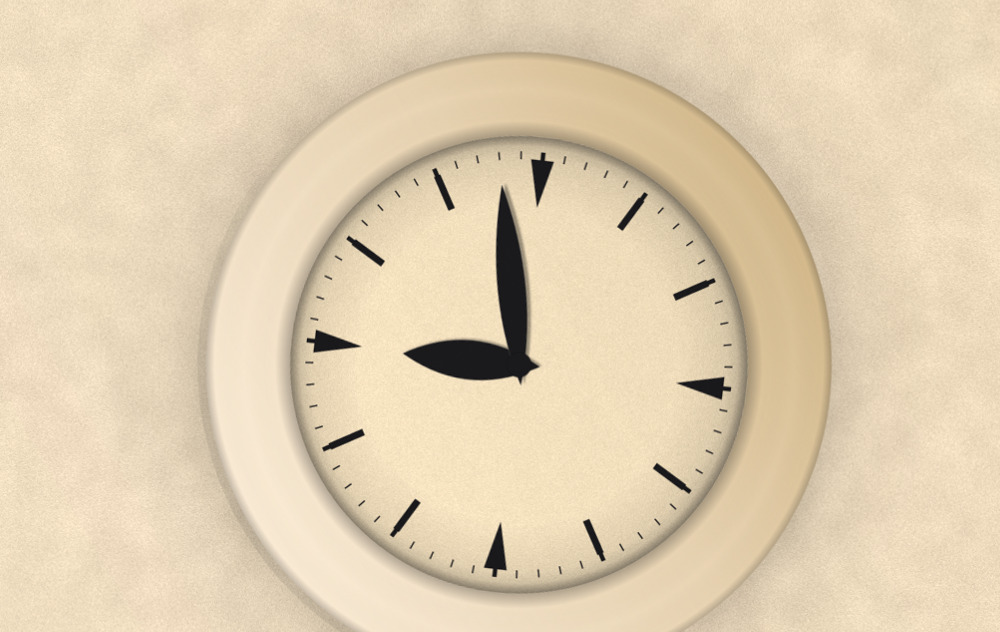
8:58
